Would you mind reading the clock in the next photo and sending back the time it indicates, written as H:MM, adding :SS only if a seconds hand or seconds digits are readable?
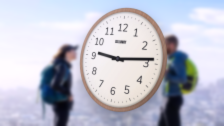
9:14
